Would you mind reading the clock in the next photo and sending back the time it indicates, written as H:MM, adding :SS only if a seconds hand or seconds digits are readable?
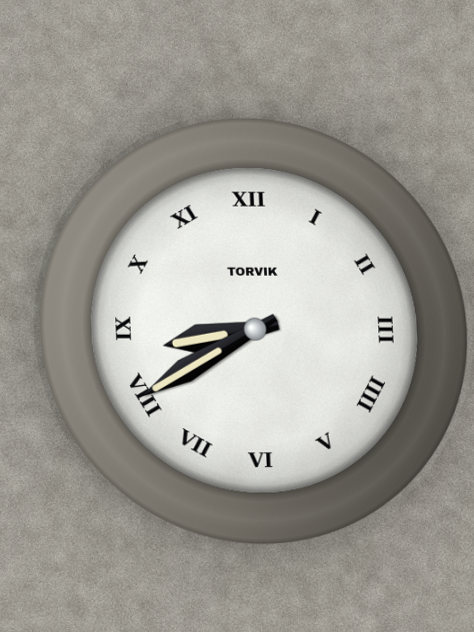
8:40
